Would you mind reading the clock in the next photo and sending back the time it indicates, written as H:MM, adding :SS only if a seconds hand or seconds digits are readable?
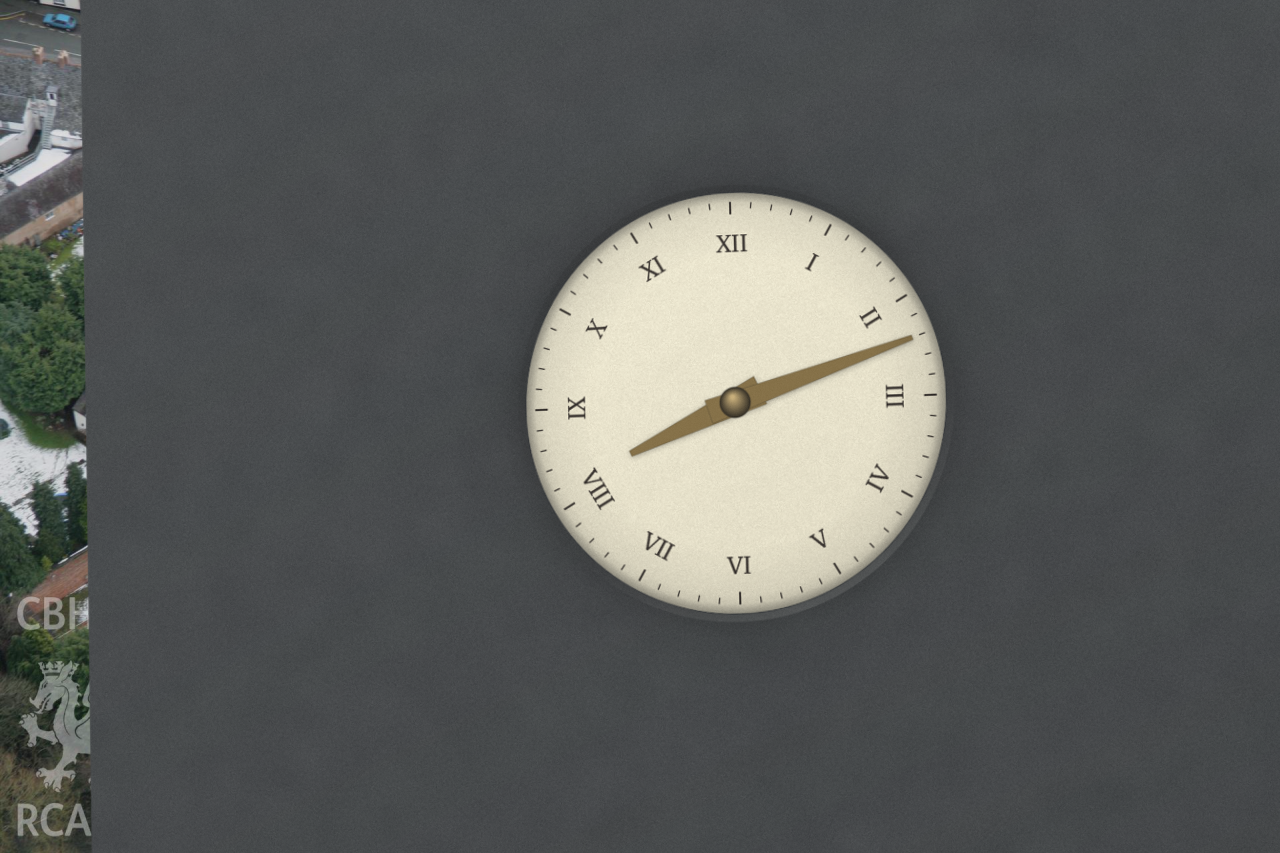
8:12
